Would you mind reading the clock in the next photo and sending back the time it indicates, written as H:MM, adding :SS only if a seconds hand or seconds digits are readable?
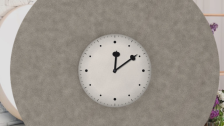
12:09
